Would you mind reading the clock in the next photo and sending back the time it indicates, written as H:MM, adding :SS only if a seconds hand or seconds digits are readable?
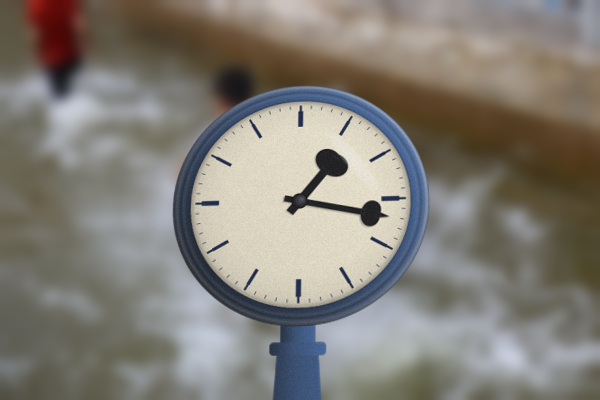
1:17
